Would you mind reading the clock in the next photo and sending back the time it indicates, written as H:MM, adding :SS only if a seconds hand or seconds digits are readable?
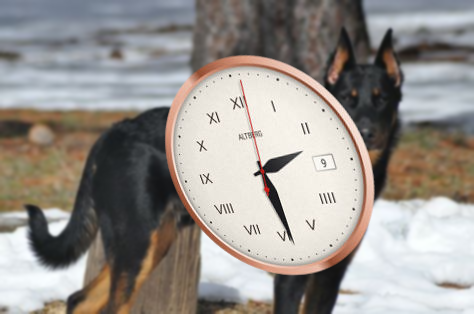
2:29:01
